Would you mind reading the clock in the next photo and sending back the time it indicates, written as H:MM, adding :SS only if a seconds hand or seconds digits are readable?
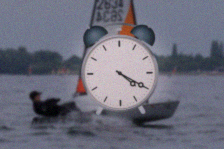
4:20
